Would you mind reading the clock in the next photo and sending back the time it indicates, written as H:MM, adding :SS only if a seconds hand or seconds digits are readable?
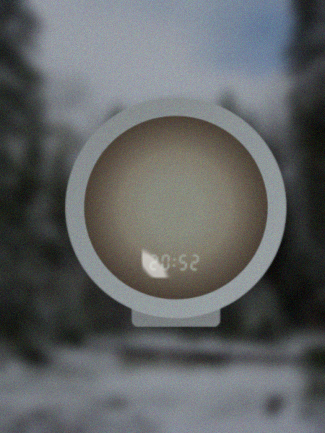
20:52
